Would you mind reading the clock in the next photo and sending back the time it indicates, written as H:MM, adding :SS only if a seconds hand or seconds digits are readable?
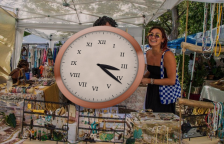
3:21
